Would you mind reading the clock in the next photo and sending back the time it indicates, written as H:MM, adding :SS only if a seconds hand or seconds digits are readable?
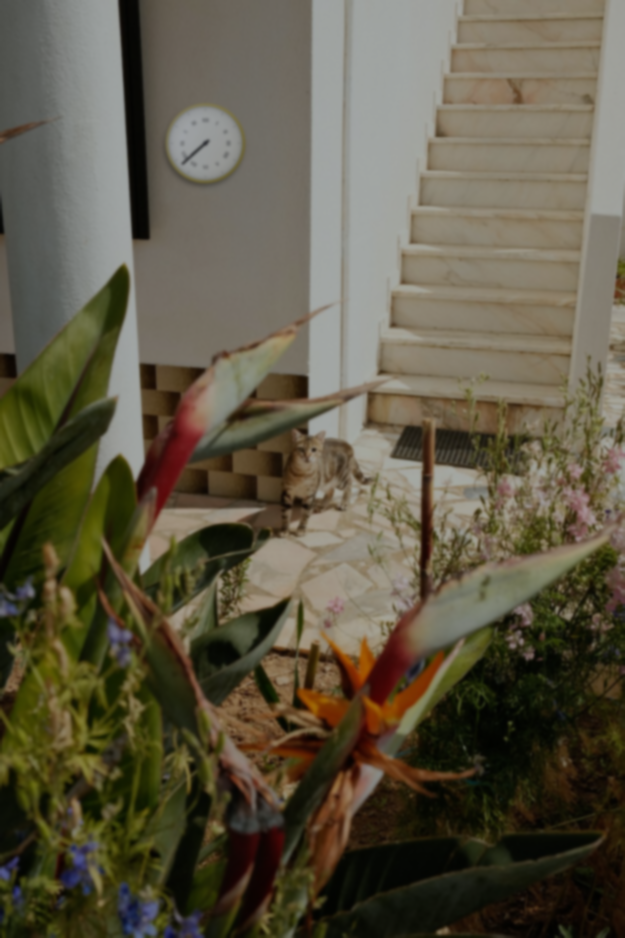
7:38
